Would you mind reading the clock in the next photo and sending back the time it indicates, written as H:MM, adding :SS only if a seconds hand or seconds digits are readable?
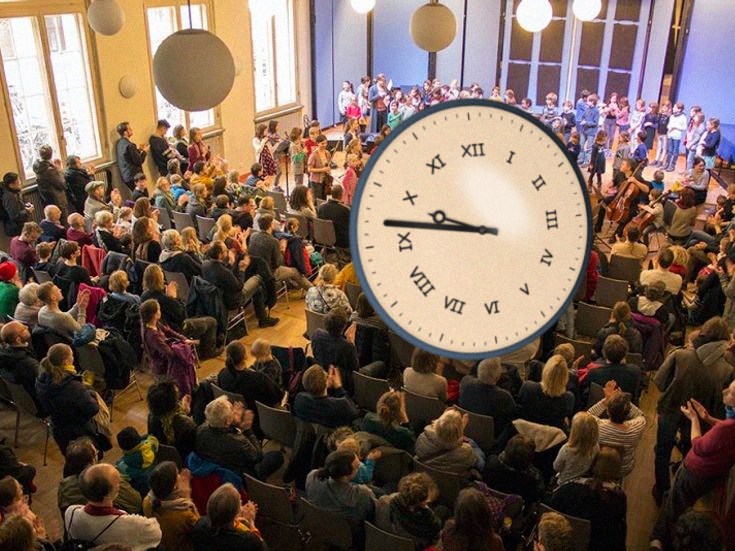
9:47
